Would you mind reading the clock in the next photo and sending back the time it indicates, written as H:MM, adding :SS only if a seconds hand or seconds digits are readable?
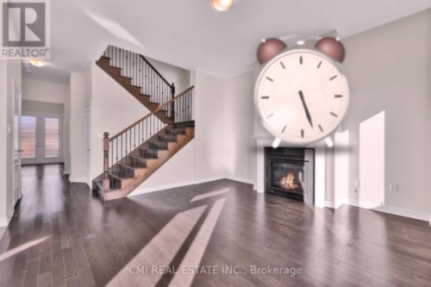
5:27
